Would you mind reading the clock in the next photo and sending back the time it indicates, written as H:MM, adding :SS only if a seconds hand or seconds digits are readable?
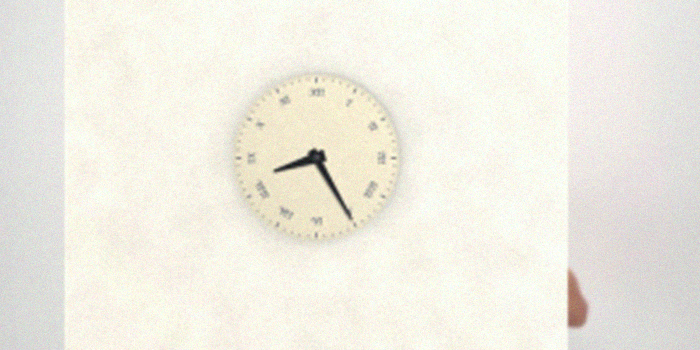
8:25
